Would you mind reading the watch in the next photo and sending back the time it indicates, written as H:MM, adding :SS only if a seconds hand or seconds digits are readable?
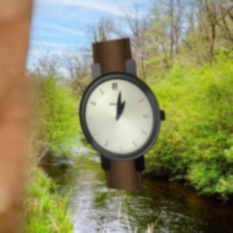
1:02
